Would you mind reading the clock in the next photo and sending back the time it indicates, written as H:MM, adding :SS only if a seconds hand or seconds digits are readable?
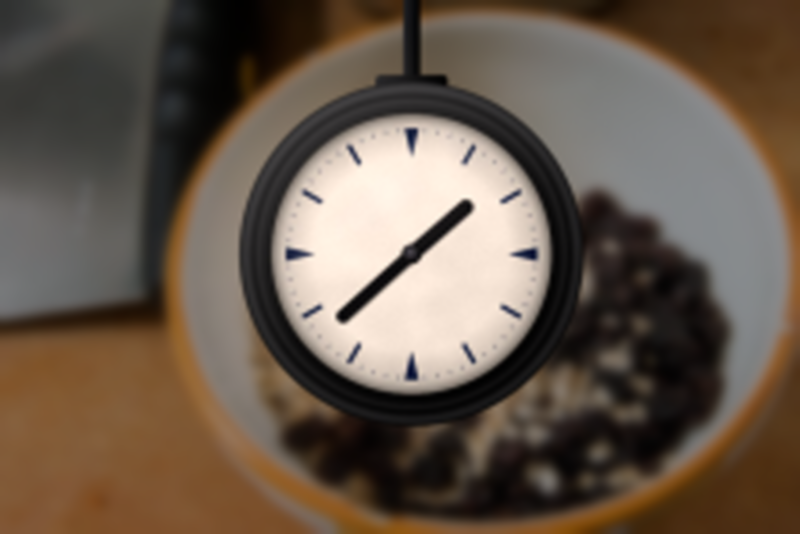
1:38
